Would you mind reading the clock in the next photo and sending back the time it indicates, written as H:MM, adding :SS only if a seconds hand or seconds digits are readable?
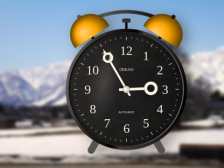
2:55
